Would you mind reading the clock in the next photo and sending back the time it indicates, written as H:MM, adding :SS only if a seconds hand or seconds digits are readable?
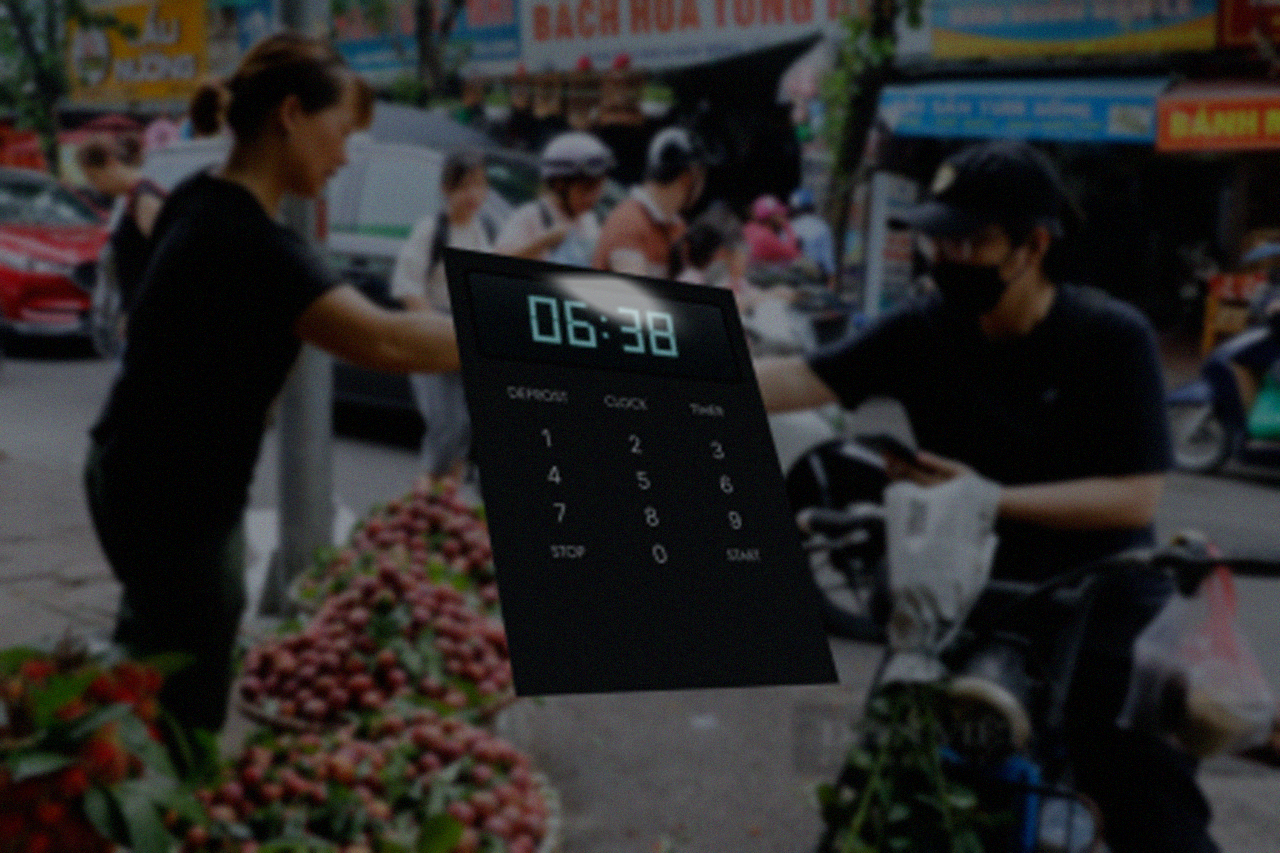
6:38
